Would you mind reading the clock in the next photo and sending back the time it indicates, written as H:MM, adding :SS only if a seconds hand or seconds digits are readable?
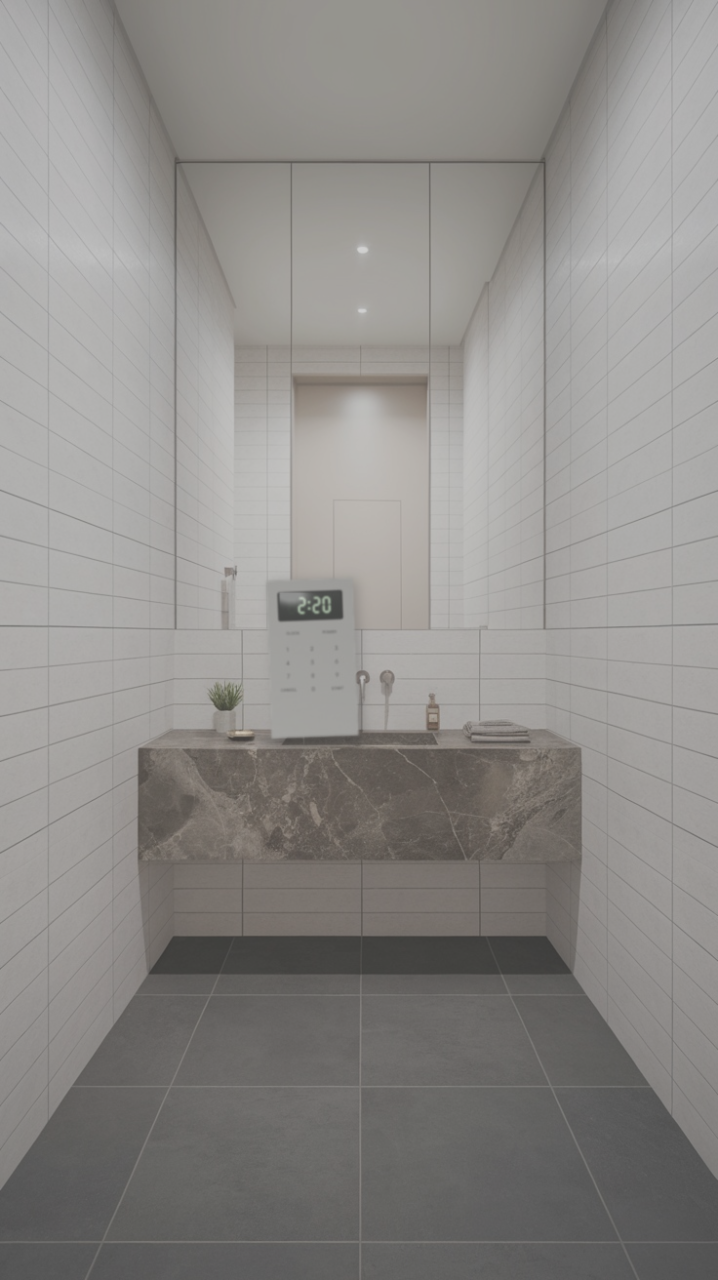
2:20
